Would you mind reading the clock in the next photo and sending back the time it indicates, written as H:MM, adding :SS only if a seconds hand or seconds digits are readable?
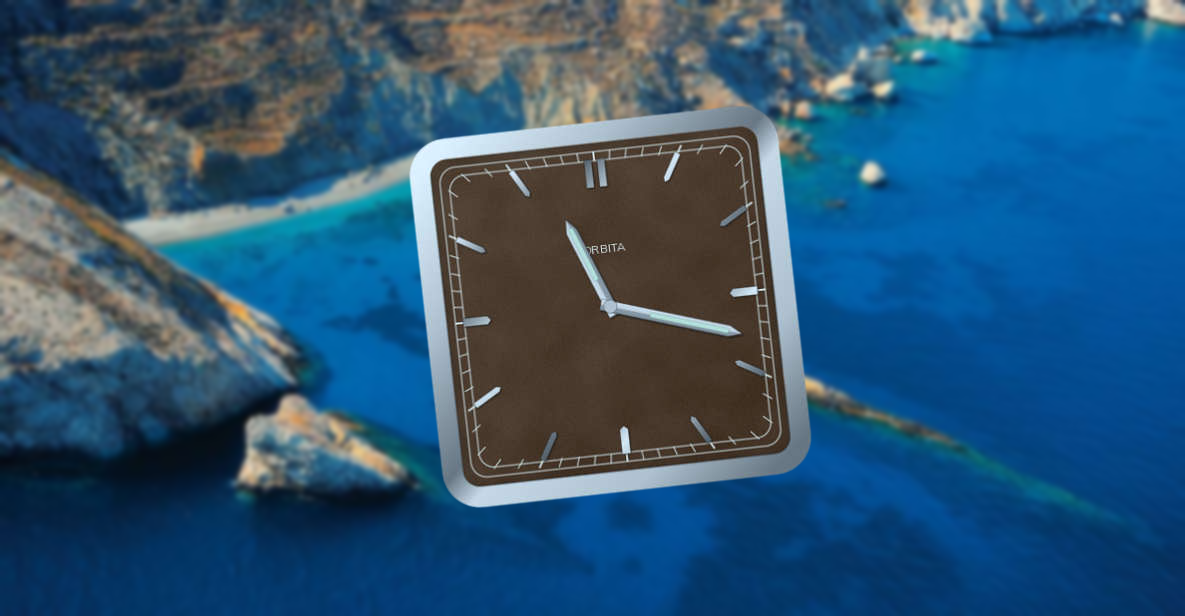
11:18
